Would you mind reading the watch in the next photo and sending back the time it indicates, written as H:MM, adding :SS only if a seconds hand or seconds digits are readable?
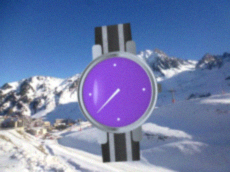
7:38
